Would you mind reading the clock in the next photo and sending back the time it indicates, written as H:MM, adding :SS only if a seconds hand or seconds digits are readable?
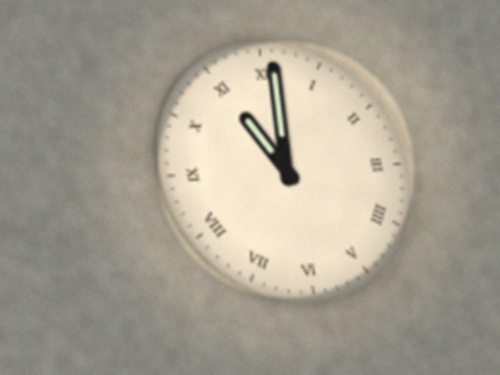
11:01
